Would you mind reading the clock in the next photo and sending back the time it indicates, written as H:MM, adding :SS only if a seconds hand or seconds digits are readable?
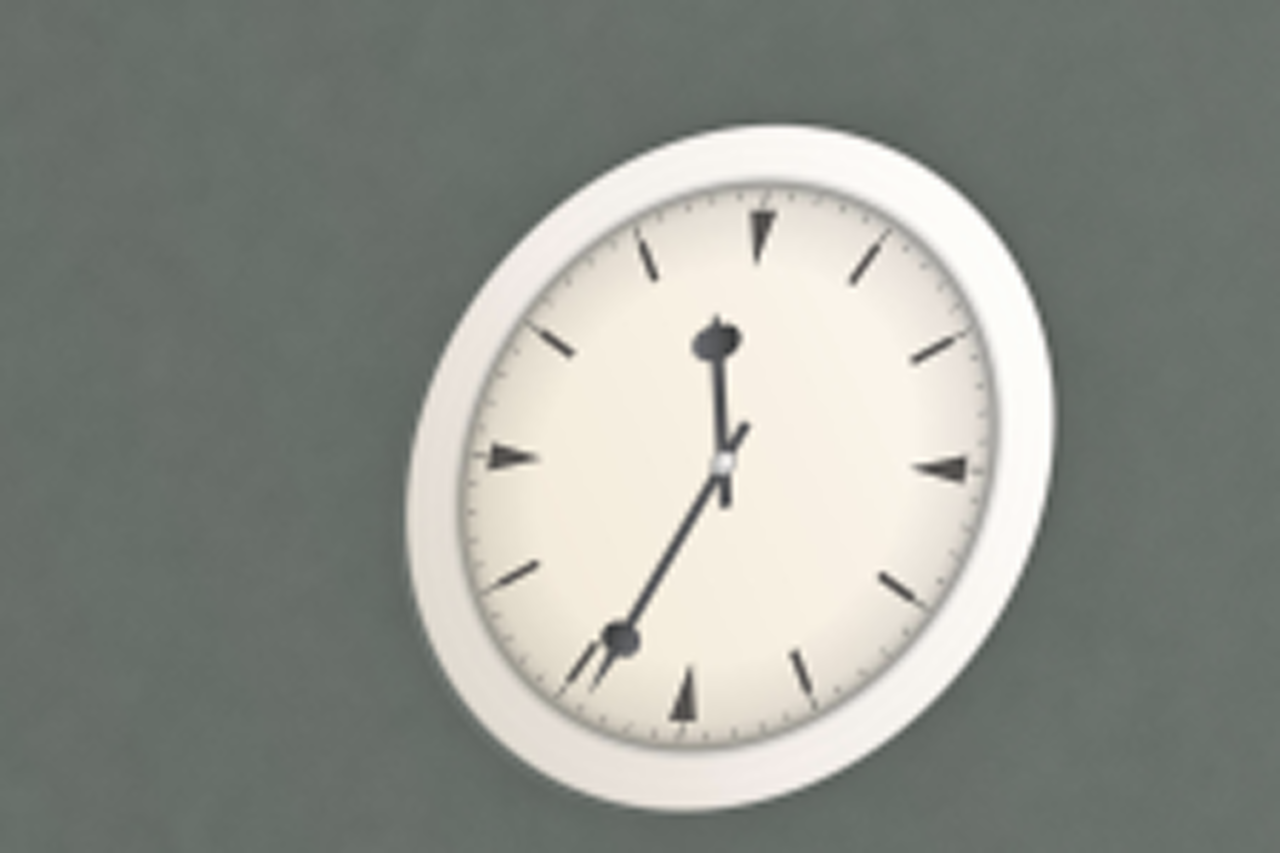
11:34
